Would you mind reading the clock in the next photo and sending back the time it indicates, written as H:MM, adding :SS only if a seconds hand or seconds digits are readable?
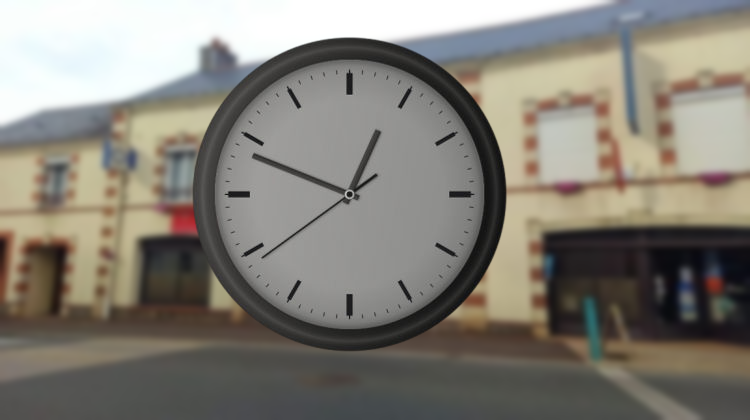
12:48:39
